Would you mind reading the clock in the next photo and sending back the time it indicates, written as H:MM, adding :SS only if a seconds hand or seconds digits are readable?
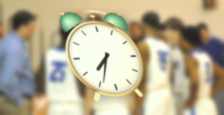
7:34
